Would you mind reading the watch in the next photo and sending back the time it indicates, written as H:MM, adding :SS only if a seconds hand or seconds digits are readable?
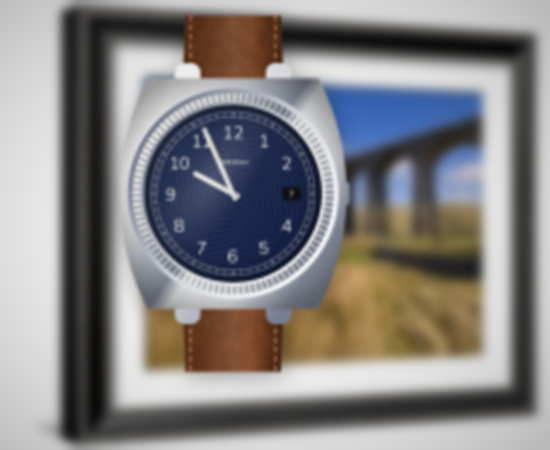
9:56
